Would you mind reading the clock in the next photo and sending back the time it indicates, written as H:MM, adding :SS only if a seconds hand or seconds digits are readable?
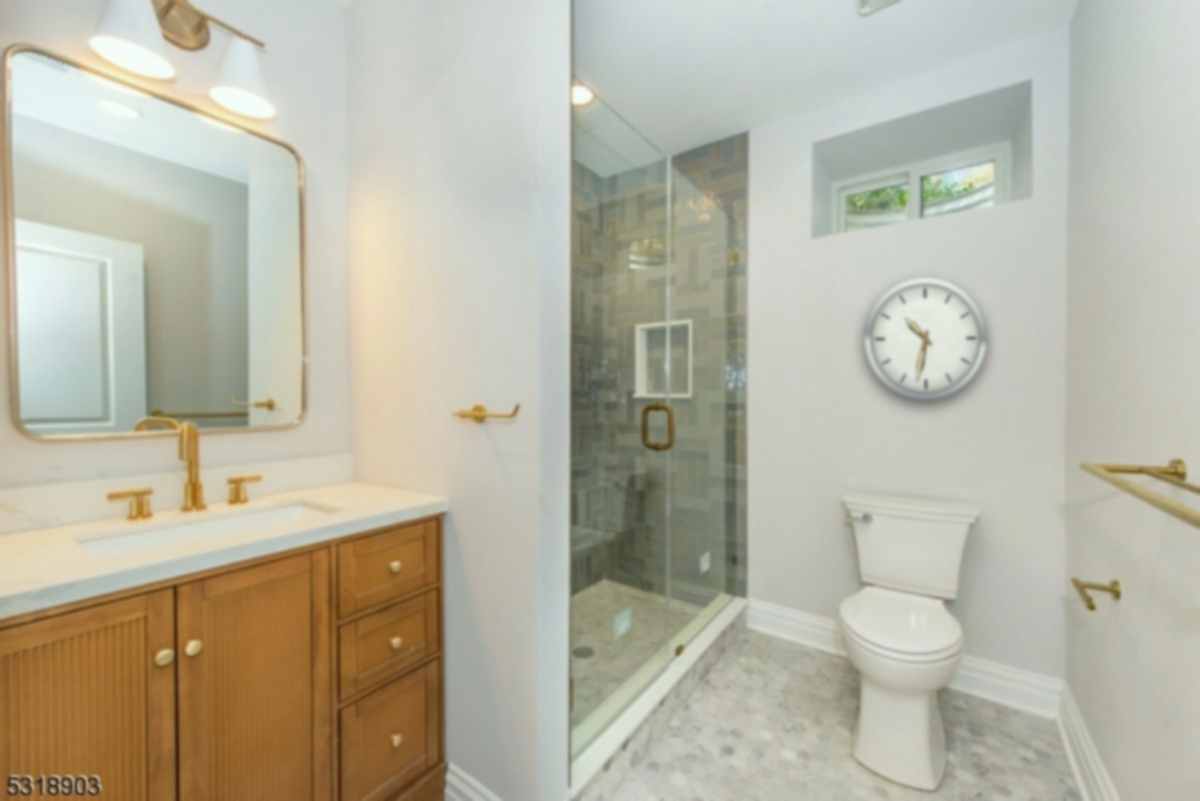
10:32
